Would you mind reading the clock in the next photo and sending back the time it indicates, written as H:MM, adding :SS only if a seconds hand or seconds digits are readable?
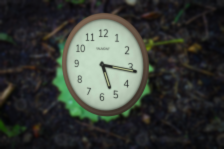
5:16
